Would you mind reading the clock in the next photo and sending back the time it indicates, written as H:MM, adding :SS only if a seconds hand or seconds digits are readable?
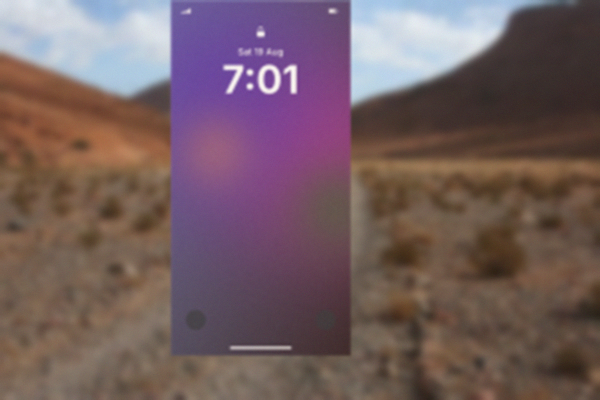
7:01
